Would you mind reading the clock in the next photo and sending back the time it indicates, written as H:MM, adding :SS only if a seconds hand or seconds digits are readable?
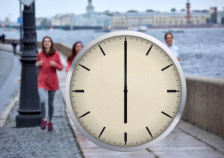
6:00
